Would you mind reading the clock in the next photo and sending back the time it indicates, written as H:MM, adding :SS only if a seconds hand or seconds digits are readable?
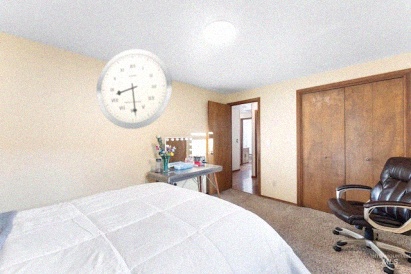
8:29
